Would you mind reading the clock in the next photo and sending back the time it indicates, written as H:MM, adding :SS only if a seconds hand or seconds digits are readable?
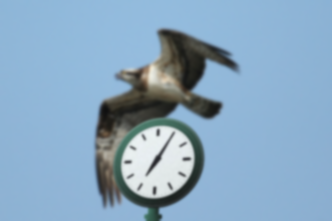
7:05
